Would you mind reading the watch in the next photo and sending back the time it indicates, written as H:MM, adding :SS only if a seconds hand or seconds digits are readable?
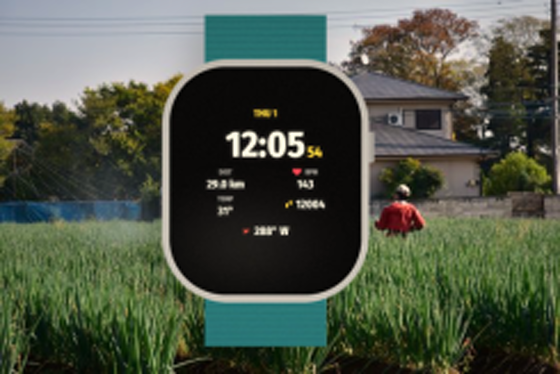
12:05
